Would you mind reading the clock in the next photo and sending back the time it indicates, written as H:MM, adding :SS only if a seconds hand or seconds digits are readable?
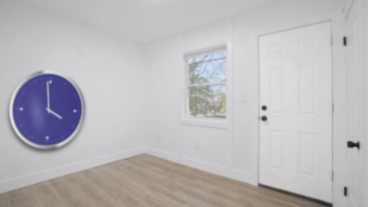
3:59
